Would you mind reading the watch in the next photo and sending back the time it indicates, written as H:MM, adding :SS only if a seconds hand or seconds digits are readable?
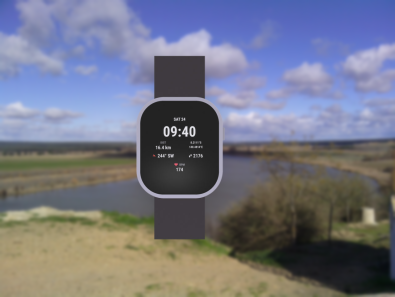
9:40
